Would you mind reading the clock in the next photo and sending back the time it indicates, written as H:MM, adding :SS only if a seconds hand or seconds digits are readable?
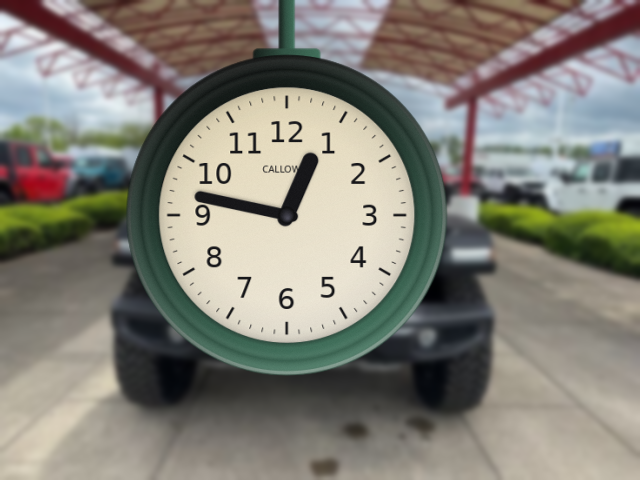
12:47
